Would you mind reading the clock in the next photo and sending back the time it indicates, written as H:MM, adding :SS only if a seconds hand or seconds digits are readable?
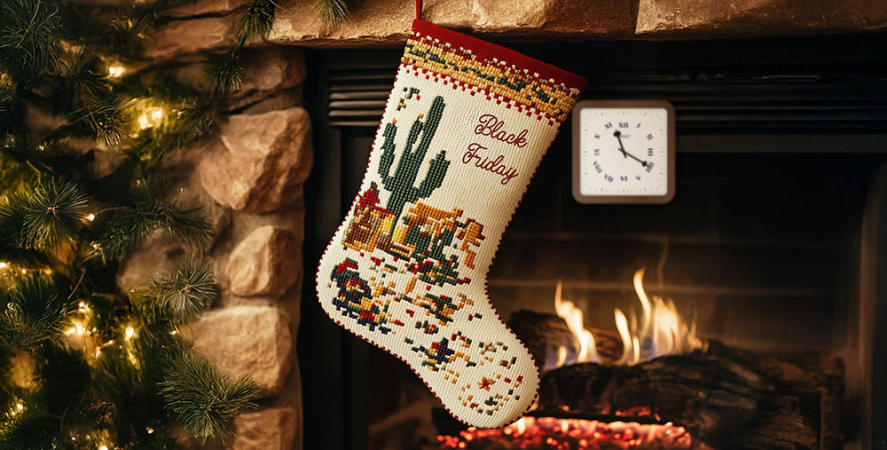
11:20
